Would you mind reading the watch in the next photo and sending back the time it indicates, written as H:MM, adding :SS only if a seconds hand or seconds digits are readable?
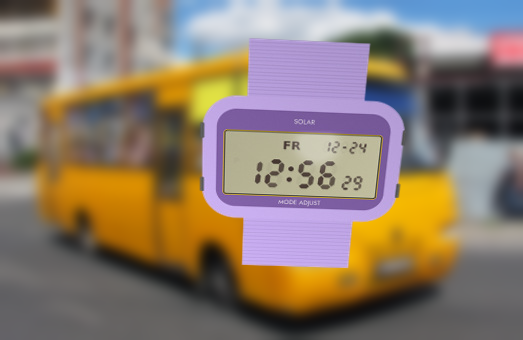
12:56:29
